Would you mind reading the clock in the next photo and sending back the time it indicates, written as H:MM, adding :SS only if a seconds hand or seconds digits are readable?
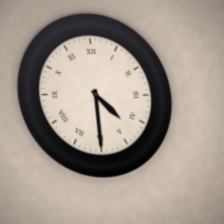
4:30
